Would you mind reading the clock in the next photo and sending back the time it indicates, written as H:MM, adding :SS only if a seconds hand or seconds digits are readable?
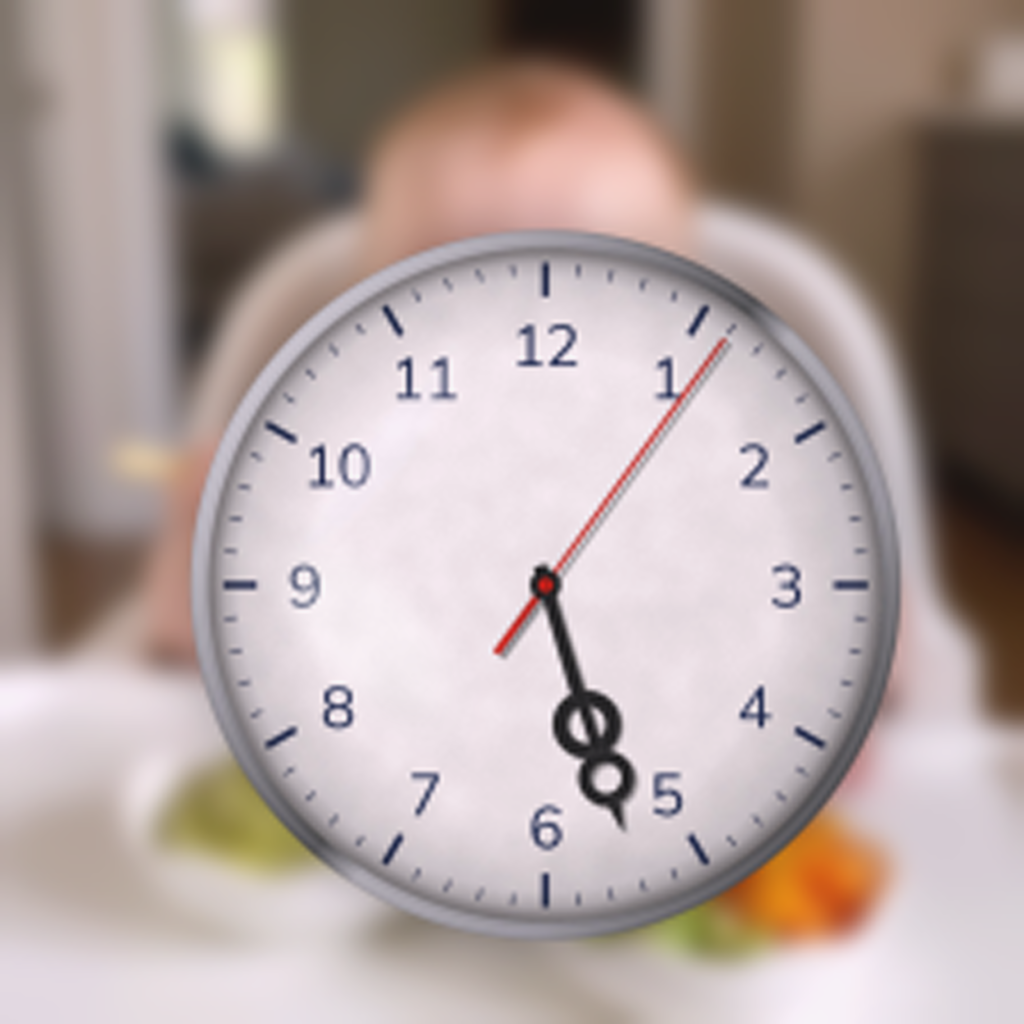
5:27:06
